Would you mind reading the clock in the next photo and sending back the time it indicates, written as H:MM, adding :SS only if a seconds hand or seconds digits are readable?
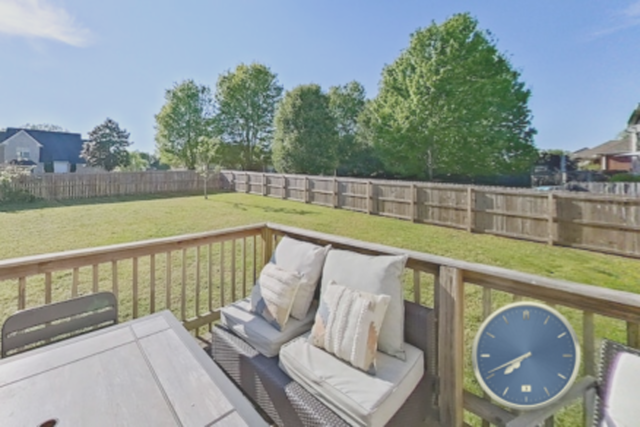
7:41
